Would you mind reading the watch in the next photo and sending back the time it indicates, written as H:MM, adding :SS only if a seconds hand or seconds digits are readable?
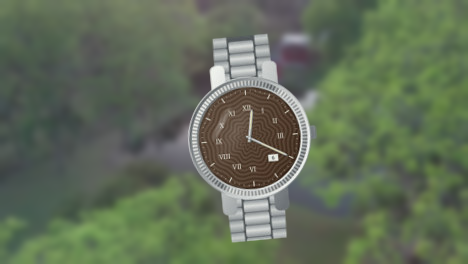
12:20
